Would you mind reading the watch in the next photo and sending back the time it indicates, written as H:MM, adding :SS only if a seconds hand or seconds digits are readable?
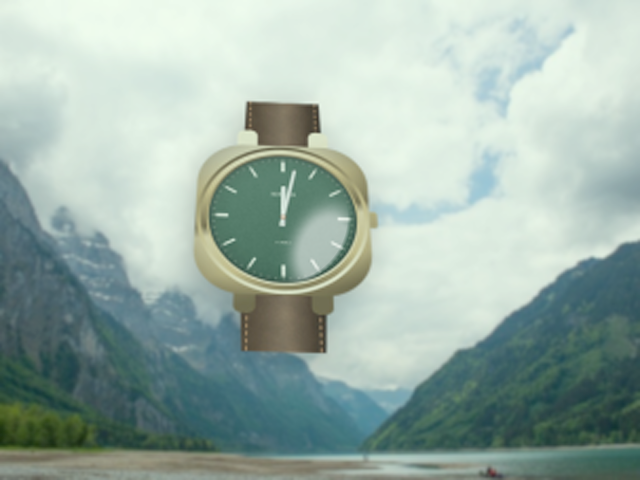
12:02
